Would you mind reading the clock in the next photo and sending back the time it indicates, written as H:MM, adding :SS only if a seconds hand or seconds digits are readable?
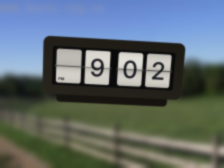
9:02
